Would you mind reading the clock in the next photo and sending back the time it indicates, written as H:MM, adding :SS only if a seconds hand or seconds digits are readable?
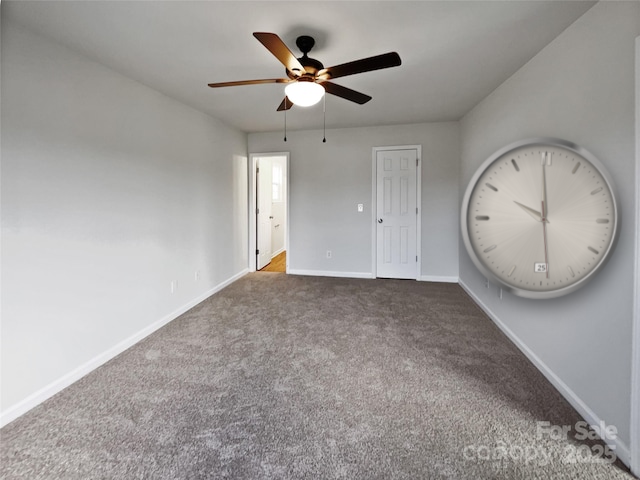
9:59:29
